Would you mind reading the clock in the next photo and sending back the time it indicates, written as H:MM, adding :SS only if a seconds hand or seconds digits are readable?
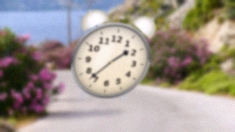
1:37
